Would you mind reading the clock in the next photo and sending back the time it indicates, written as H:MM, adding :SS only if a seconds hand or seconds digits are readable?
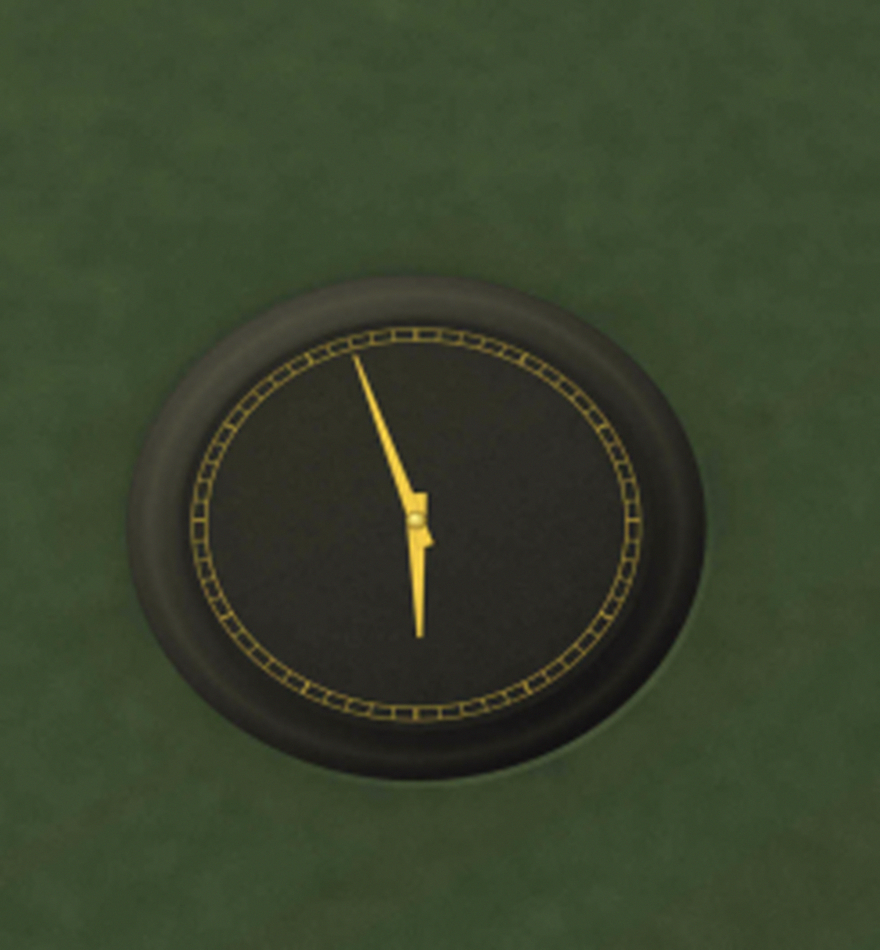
5:57
